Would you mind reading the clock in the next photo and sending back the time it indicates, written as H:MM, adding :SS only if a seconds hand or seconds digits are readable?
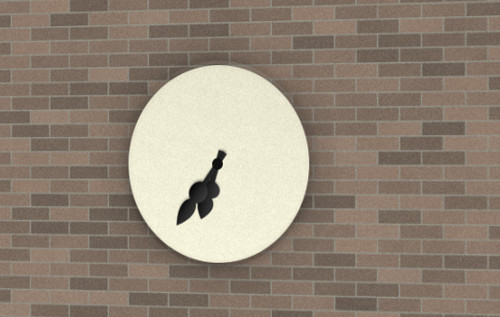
6:36
